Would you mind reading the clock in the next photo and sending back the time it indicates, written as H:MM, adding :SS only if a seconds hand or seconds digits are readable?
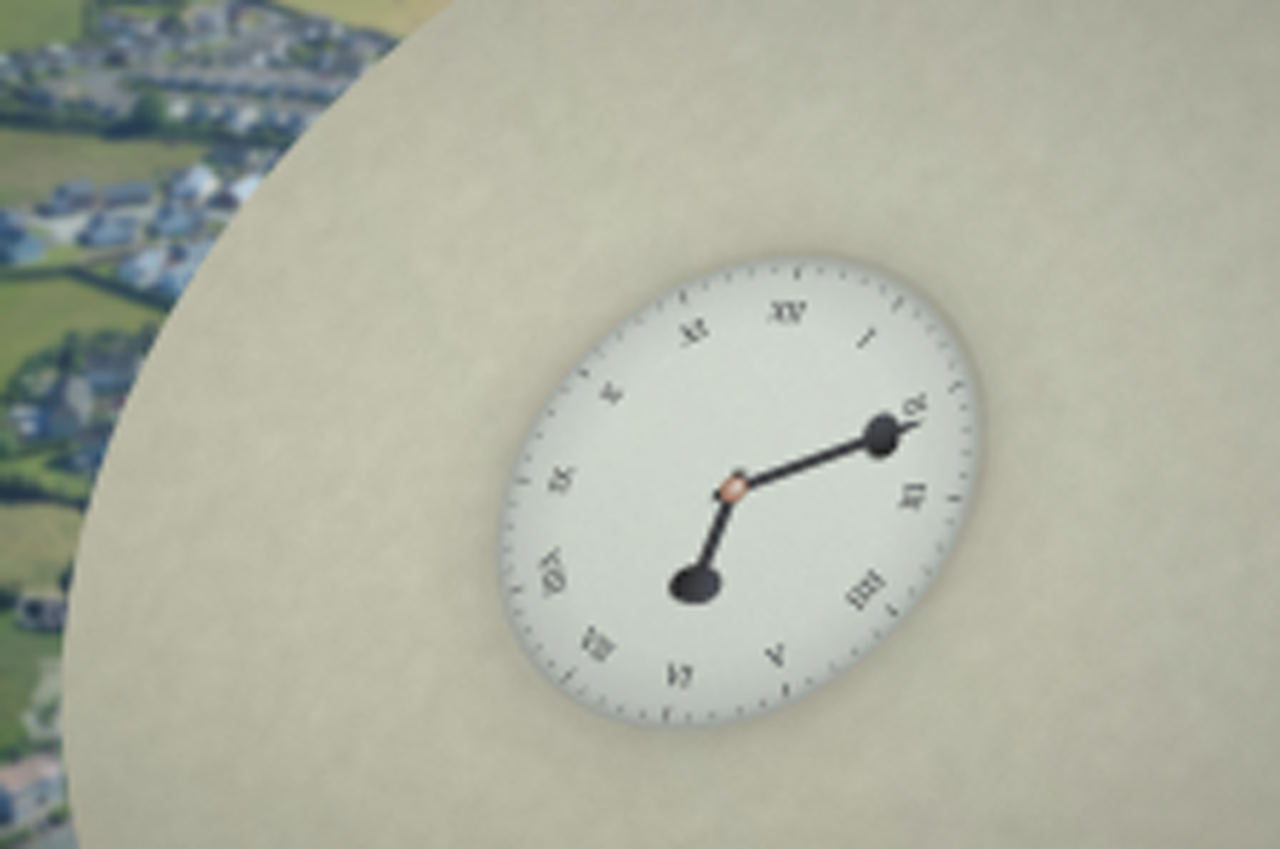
6:11
